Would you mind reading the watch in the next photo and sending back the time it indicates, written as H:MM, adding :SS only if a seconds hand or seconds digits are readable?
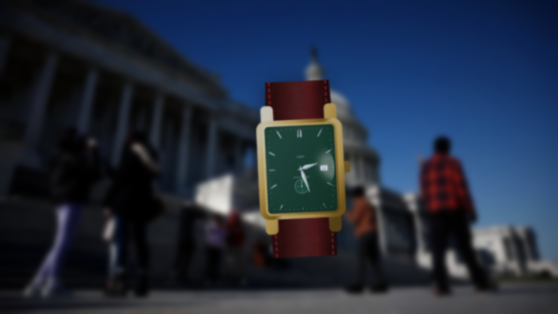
2:27
